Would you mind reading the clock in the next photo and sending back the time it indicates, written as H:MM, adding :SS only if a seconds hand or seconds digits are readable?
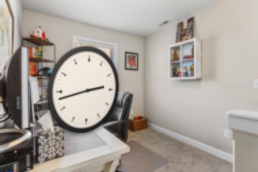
2:43
